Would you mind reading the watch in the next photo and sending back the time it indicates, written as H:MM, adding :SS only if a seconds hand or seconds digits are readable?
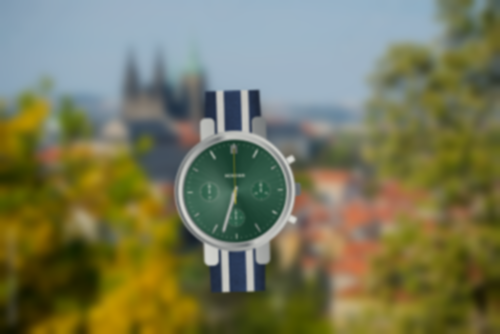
6:33
